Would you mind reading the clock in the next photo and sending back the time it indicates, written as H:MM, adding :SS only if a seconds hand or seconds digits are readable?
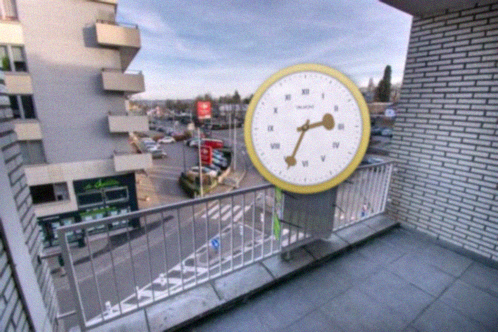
2:34
